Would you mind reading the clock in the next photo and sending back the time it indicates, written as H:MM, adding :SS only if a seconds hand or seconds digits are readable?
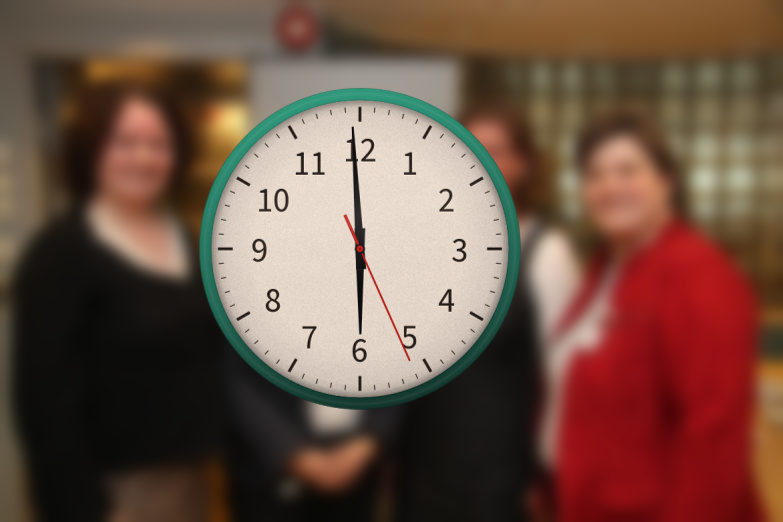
5:59:26
